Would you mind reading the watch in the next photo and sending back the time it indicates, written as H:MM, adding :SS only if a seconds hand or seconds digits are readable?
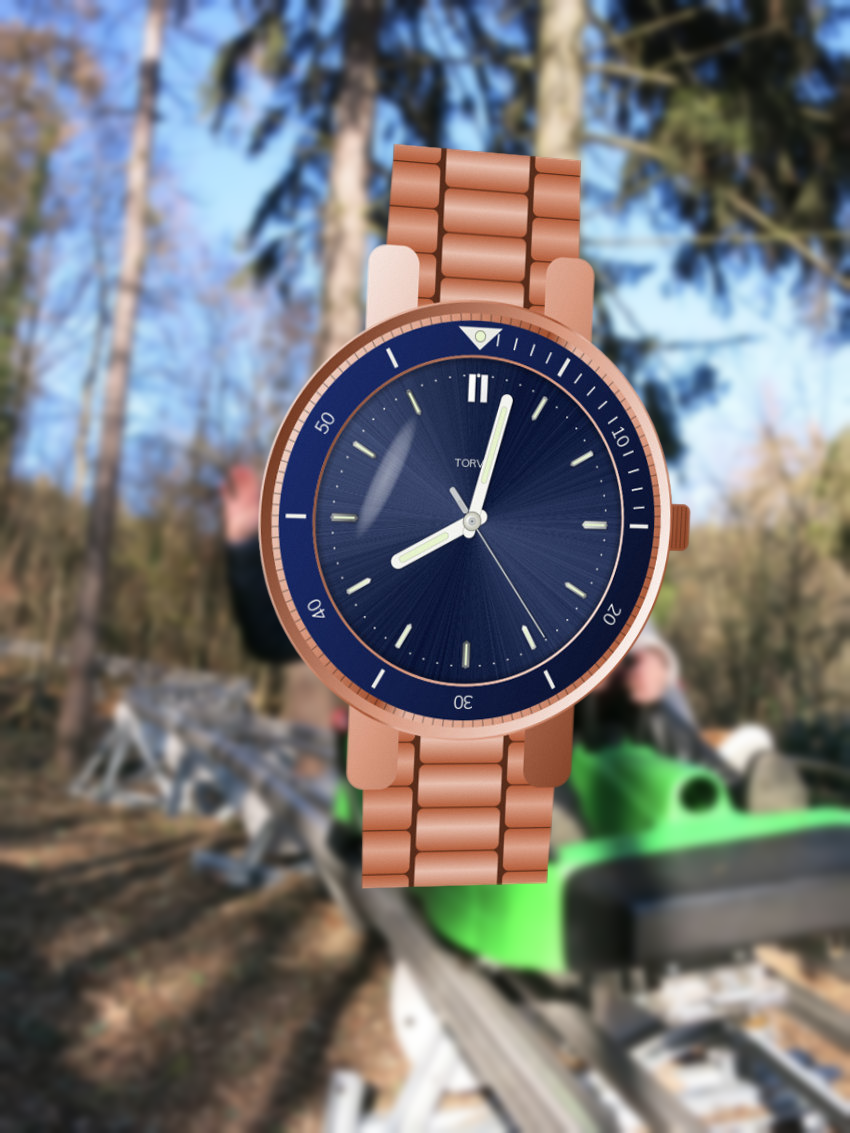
8:02:24
